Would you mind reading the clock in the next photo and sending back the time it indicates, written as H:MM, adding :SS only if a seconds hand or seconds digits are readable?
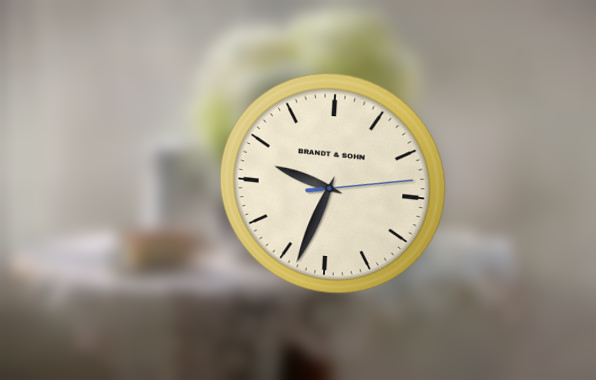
9:33:13
